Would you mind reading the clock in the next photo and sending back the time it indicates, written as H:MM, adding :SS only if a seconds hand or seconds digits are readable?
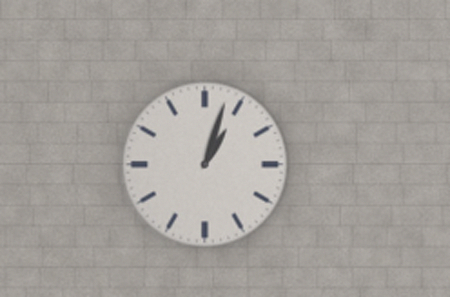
1:03
